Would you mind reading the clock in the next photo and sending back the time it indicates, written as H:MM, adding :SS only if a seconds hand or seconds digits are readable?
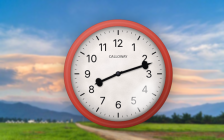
8:12
